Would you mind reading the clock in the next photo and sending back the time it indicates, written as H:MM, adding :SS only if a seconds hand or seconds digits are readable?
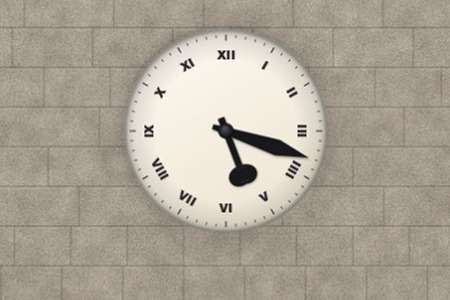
5:18
